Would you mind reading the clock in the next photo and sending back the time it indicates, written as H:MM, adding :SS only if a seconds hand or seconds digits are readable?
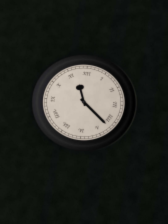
11:22
